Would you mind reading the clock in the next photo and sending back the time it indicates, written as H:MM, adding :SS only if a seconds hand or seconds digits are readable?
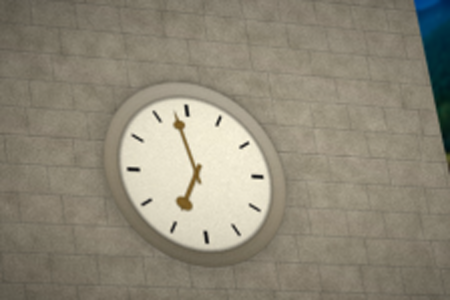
6:58
